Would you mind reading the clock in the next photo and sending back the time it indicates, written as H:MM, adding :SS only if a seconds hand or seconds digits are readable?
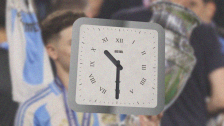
10:30
